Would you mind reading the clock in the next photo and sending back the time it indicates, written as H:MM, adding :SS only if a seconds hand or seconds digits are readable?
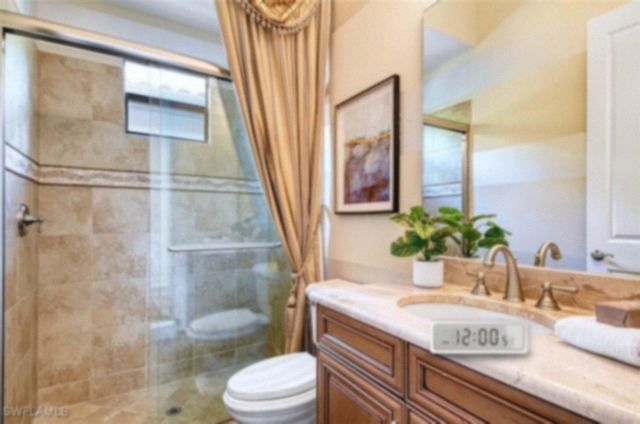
12:00
